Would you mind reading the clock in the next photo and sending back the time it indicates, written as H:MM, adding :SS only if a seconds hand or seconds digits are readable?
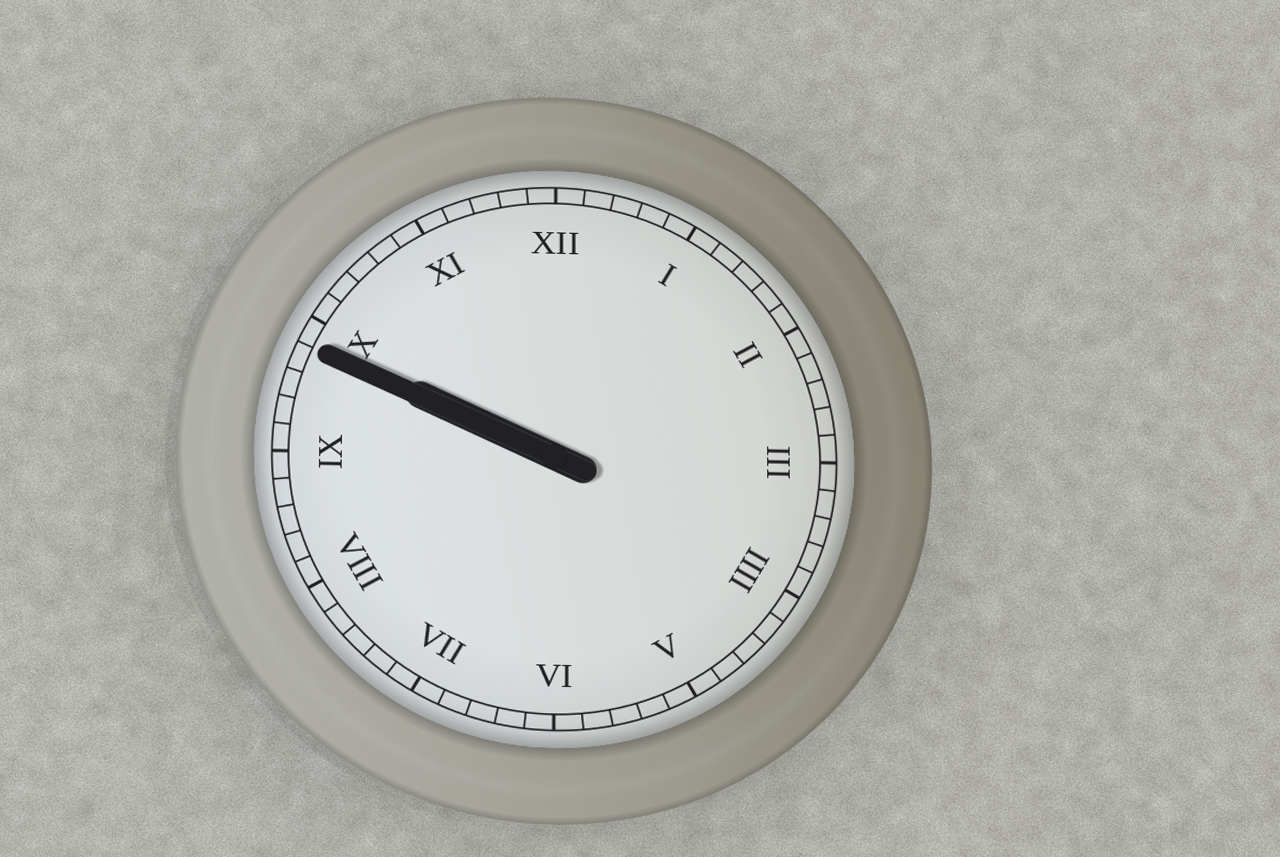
9:49
